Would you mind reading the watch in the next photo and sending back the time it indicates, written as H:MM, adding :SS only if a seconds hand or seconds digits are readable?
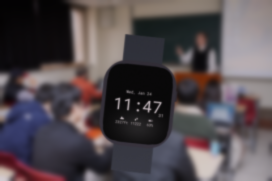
11:47
